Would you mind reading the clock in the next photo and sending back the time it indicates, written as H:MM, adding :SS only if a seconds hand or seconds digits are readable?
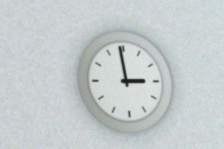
2:59
